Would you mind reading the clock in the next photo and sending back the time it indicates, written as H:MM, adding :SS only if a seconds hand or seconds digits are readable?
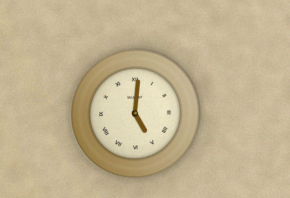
5:01
